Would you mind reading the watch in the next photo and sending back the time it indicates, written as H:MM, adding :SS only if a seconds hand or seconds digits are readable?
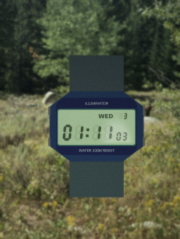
1:11
